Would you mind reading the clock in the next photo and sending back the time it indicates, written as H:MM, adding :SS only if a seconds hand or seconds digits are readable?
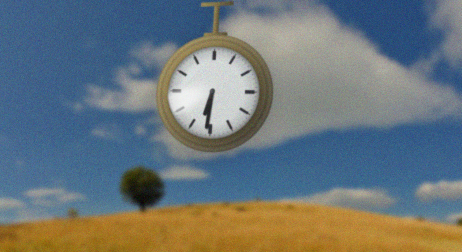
6:31
